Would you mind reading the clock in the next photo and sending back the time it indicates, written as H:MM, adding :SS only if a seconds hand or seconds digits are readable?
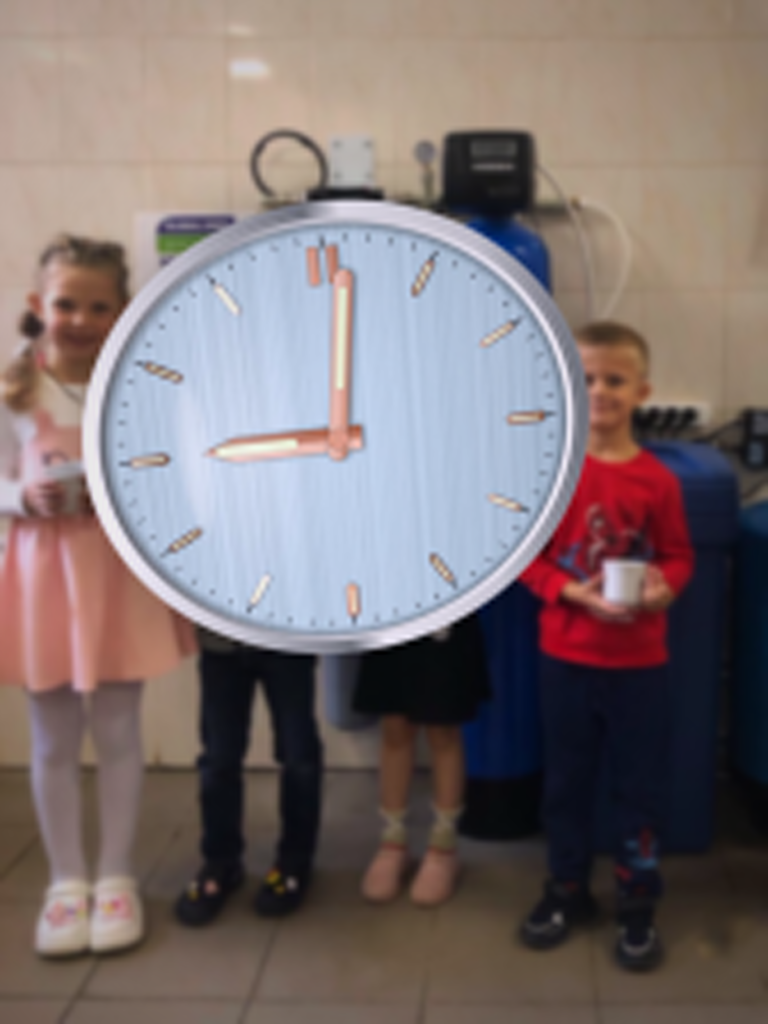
9:01
